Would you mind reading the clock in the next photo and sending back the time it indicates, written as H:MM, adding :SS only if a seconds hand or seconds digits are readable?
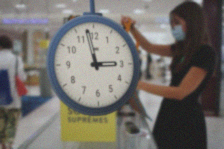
2:58
